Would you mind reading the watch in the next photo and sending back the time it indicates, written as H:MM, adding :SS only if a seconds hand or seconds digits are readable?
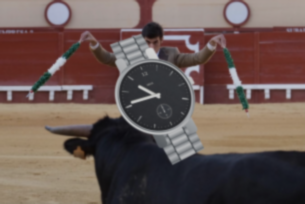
10:46
